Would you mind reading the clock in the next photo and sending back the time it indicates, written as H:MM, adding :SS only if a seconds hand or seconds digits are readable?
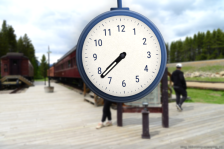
7:38
